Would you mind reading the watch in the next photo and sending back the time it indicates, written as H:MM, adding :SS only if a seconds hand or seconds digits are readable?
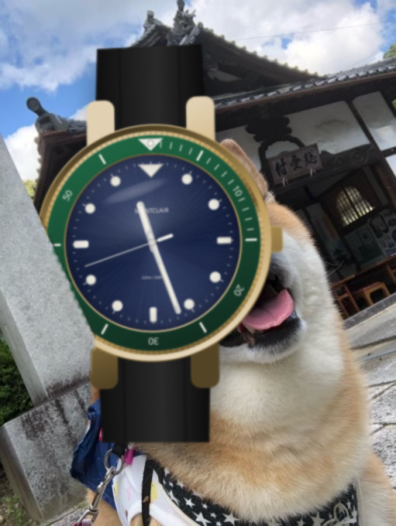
11:26:42
